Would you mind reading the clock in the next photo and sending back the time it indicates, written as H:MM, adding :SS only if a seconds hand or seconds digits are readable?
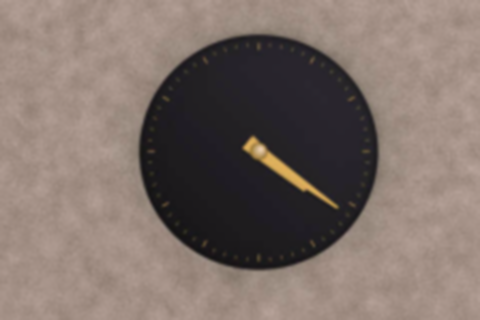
4:21
